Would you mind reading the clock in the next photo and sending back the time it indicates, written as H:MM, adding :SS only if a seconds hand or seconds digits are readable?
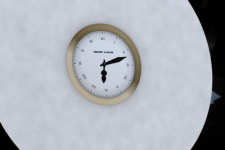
6:12
